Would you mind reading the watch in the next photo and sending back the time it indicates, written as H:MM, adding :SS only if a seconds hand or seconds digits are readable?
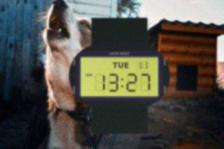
13:27
